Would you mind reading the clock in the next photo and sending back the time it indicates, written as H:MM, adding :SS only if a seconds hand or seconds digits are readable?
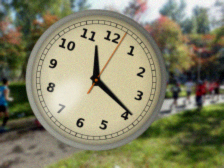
11:19:02
